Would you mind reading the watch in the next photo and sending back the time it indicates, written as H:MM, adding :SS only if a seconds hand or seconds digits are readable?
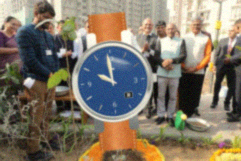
9:59
